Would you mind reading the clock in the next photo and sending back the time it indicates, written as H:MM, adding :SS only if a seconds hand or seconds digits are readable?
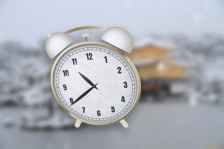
10:39
